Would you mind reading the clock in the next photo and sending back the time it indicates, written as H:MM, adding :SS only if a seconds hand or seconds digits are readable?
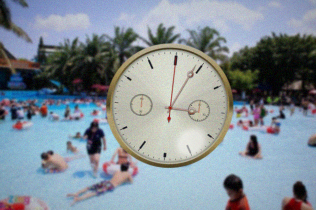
3:04
